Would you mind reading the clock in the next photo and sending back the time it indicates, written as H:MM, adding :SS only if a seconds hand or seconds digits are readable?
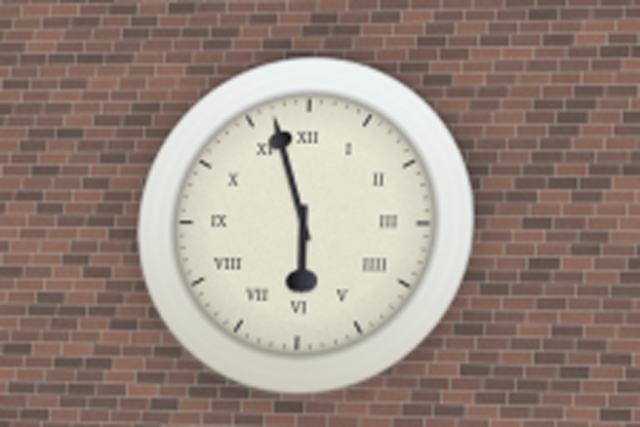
5:57
